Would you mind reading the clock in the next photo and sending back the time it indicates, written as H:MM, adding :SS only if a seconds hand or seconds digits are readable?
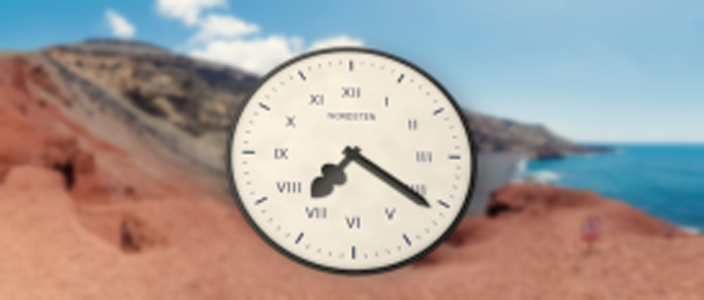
7:21
